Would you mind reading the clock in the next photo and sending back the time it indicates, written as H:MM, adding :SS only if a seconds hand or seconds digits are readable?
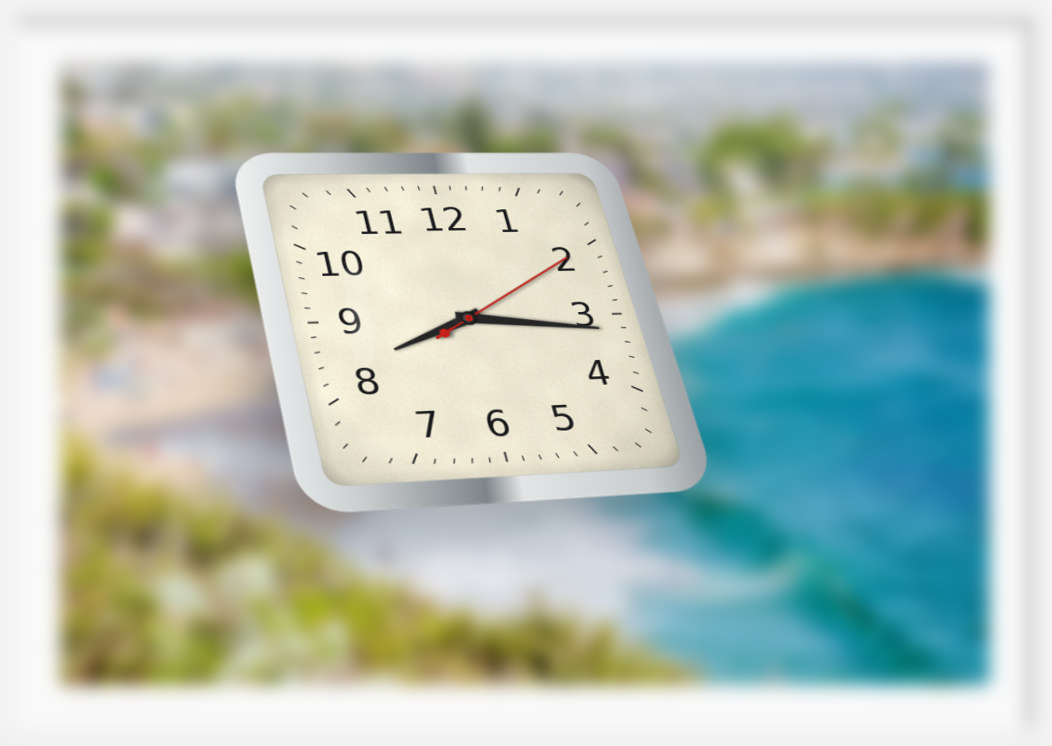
8:16:10
